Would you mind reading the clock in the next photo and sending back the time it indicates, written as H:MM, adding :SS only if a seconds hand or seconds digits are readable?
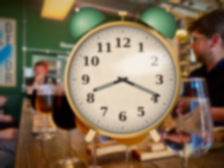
8:19
